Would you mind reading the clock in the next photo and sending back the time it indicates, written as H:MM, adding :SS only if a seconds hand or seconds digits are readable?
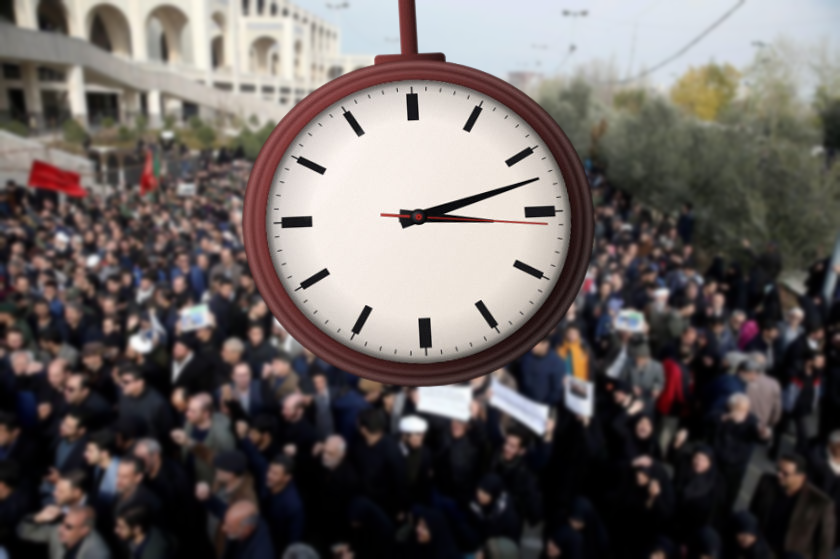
3:12:16
